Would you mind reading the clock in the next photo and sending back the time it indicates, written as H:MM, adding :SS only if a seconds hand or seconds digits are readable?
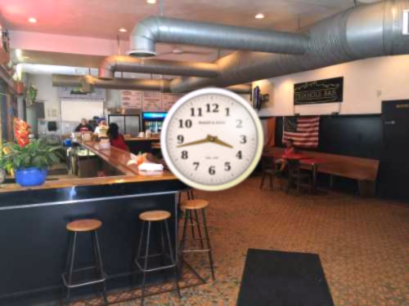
3:43
